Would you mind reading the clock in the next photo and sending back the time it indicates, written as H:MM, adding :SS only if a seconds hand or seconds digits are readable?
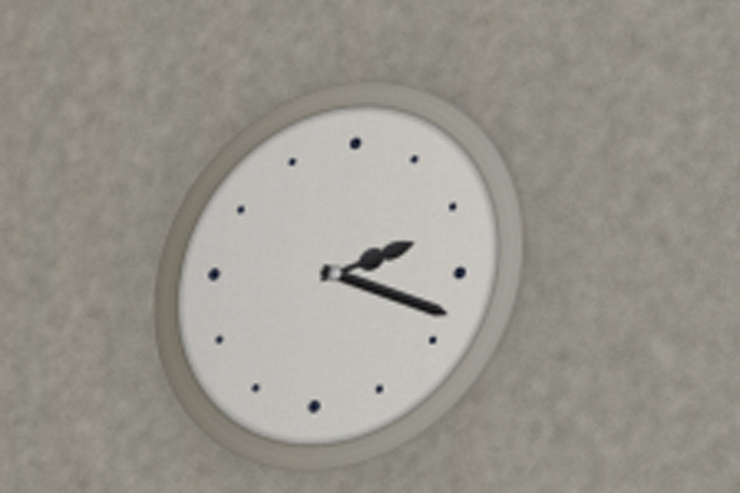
2:18
